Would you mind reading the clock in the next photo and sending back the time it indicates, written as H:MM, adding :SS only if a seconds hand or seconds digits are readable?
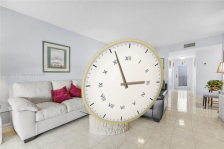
2:56
